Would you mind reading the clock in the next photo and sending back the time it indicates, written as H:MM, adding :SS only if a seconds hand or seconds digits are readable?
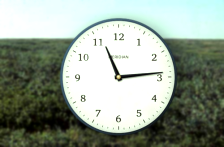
11:14
